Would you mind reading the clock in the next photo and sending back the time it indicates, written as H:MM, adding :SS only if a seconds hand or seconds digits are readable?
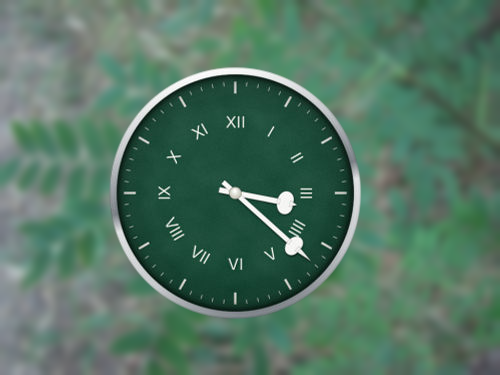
3:22
